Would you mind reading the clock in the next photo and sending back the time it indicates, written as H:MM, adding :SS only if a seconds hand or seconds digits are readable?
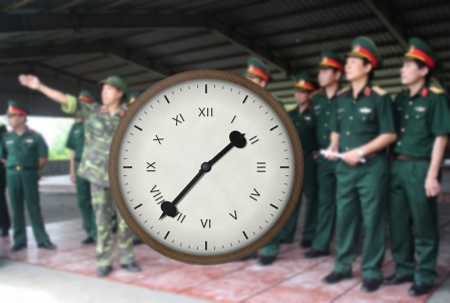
1:37
